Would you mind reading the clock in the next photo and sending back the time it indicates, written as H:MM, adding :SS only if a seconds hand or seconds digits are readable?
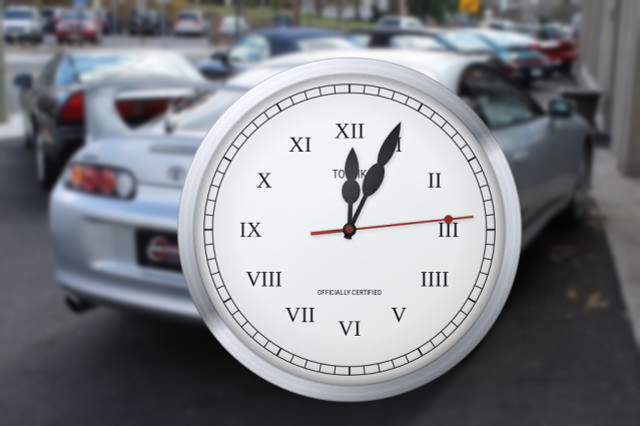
12:04:14
